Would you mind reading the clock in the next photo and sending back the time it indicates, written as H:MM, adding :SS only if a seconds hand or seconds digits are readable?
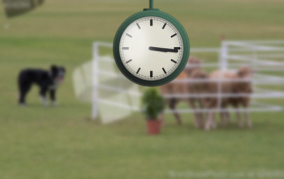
3:16
